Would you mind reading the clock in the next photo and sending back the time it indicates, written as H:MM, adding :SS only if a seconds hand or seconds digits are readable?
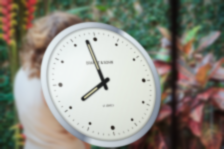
7:58
